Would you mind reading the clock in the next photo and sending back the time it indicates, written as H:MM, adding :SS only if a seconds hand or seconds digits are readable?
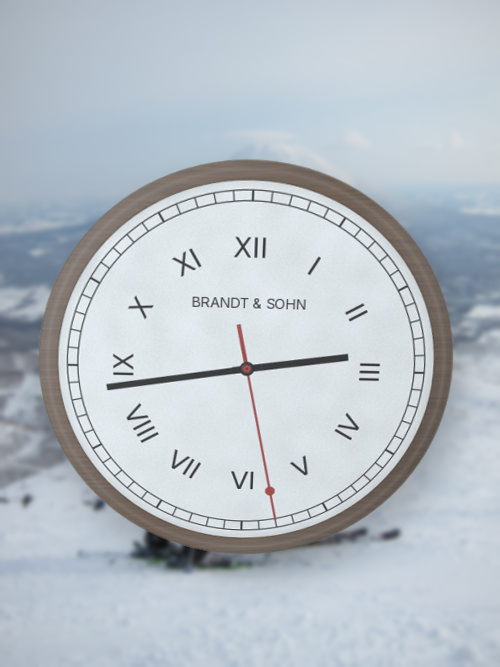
2:43:28
